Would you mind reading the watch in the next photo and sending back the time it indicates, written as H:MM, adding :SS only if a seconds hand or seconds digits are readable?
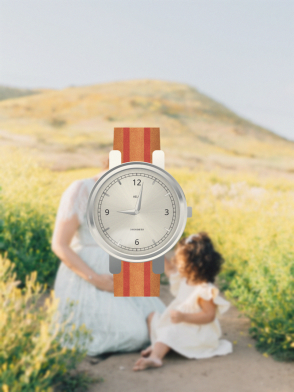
9:02
